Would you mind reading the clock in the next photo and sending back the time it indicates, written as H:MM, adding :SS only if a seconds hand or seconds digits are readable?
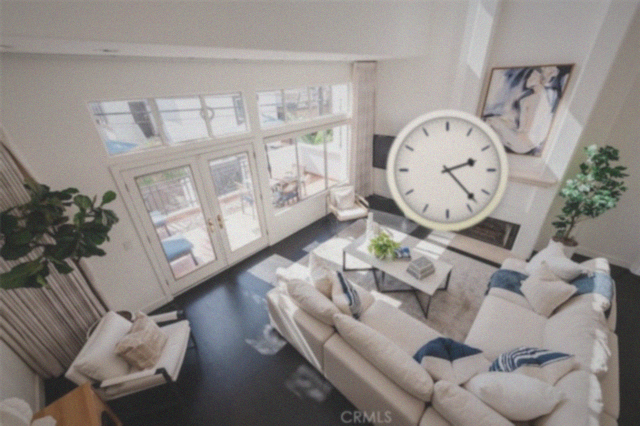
2:23
